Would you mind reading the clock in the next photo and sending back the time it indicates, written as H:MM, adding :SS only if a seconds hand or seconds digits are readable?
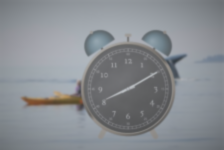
8:10
